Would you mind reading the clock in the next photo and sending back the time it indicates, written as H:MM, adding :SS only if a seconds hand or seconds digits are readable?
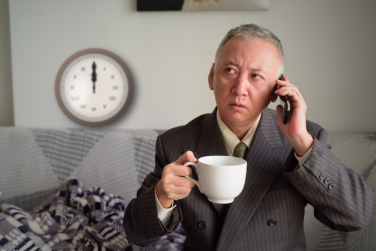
12:00
